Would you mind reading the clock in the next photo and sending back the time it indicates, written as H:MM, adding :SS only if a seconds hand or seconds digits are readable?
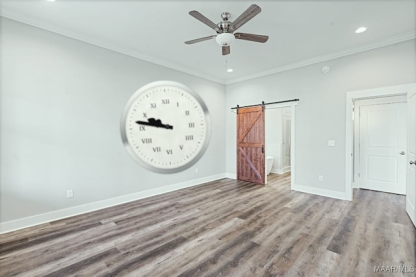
9:47
